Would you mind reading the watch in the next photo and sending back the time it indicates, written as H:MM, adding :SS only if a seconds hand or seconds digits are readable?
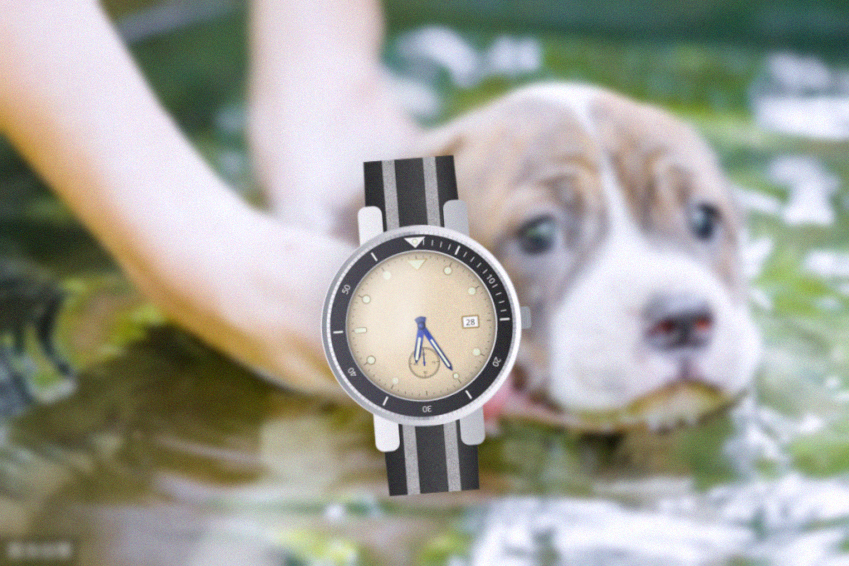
6:25
